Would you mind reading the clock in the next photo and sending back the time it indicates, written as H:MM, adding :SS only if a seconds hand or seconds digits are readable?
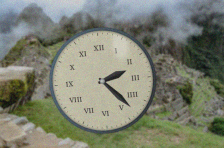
2:23
